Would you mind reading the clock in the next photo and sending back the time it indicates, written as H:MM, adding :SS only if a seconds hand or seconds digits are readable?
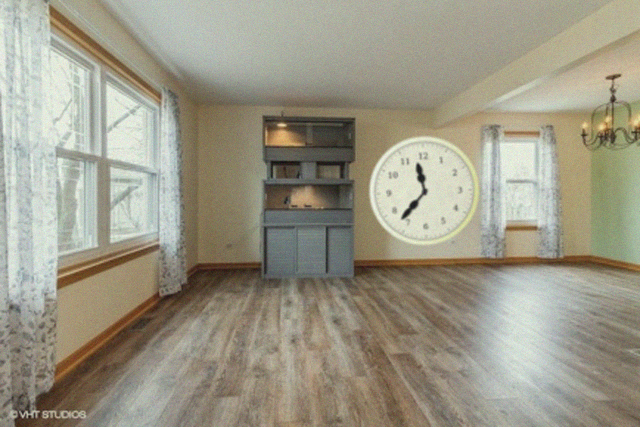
11:37
